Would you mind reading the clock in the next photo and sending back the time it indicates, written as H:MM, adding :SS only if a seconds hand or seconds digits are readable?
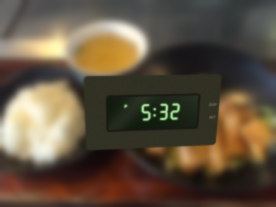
5:32
